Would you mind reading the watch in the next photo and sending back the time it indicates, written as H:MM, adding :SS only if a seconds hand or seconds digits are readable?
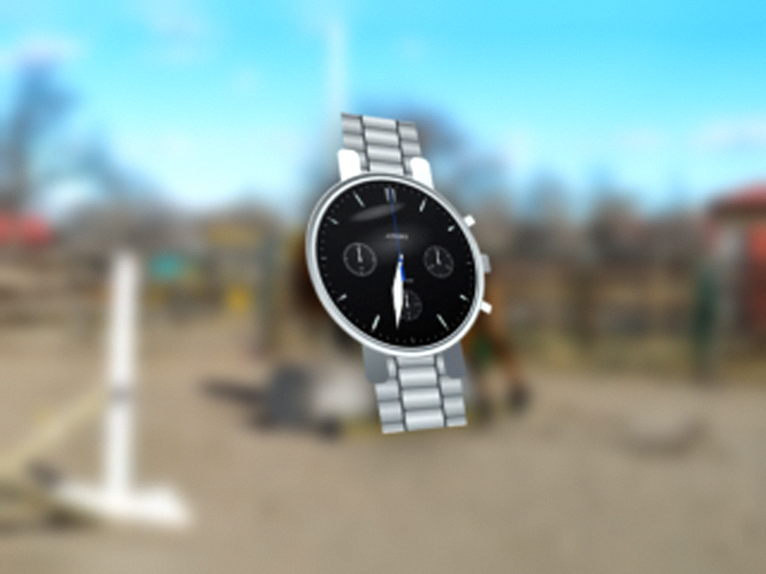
6:32
